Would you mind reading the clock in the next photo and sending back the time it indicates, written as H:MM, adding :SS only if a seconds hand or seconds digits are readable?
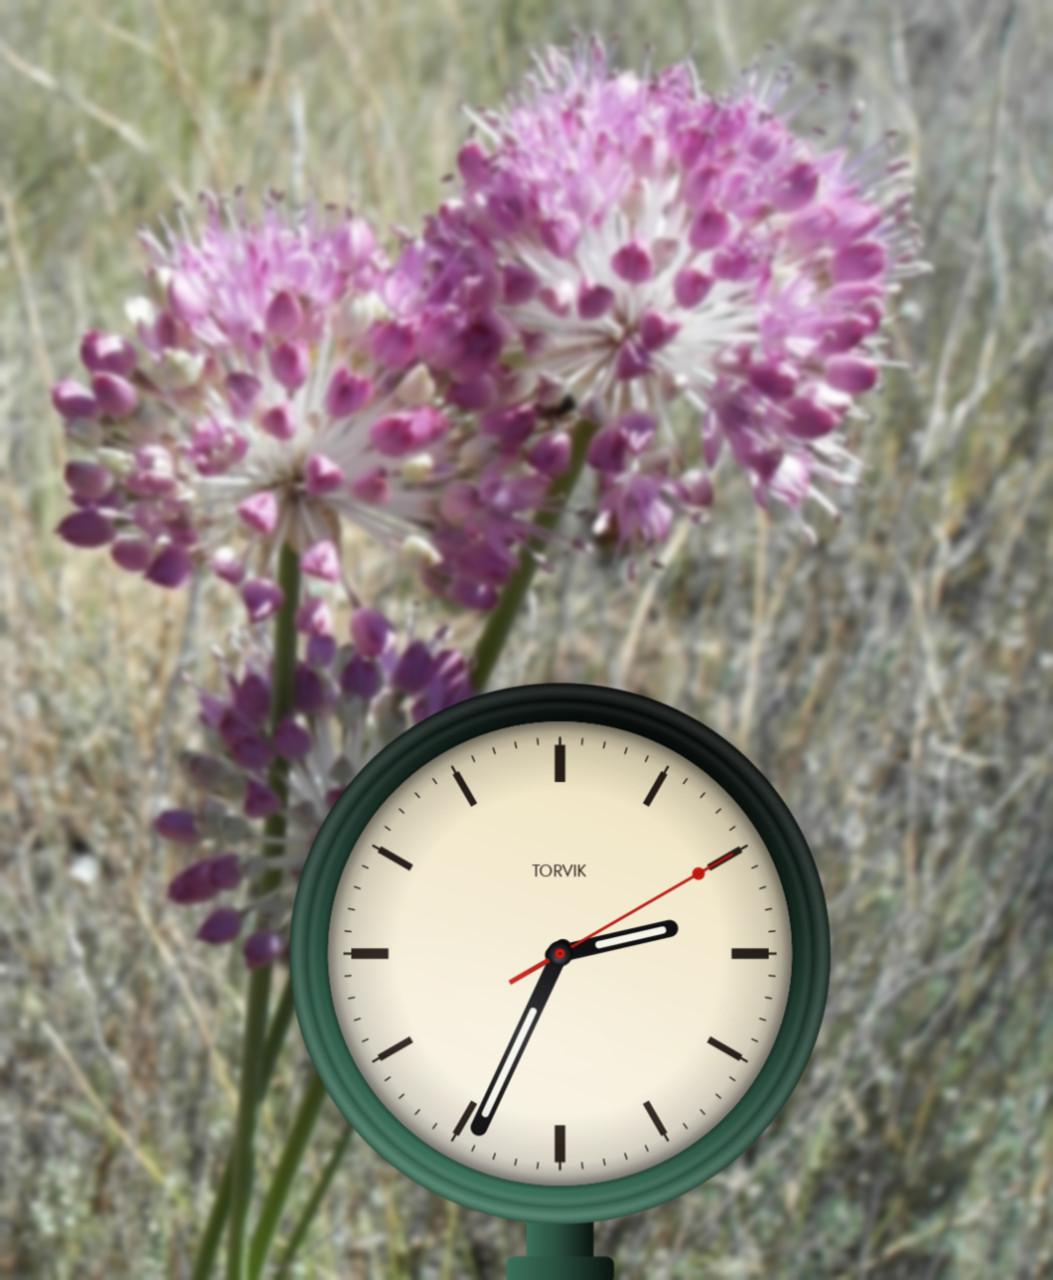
2:34:10
